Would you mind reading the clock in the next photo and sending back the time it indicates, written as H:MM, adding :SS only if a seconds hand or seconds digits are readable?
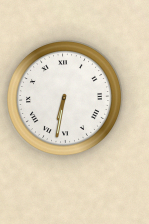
6:32
